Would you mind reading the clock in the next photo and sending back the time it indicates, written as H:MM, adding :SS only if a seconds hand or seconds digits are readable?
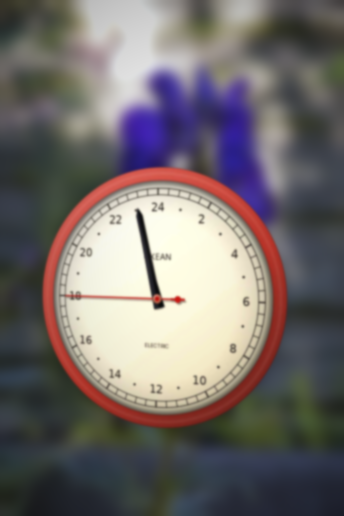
22:57:45
